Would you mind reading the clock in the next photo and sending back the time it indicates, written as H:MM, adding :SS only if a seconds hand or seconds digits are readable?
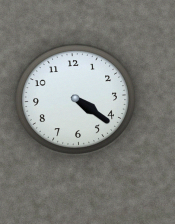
4:22
